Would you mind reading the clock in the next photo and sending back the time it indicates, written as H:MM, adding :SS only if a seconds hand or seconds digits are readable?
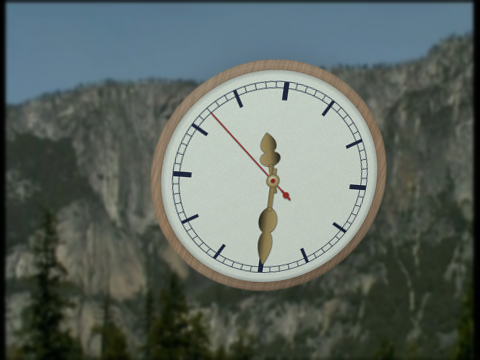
11:29:52
